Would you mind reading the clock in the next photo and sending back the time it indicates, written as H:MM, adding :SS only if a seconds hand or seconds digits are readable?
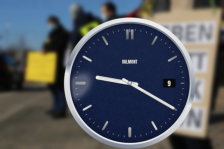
9:20
